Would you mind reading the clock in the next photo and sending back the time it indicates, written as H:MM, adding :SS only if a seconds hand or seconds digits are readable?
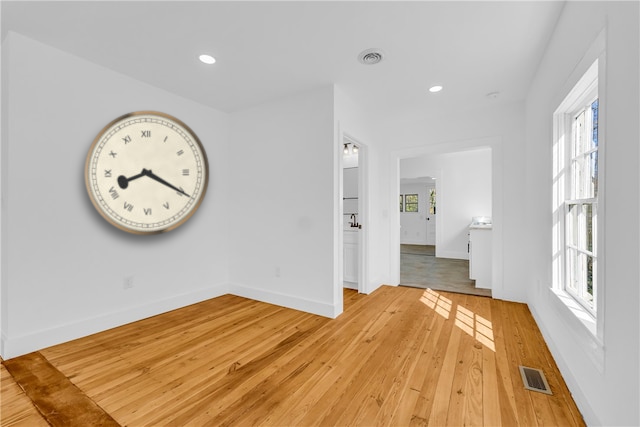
8:20
